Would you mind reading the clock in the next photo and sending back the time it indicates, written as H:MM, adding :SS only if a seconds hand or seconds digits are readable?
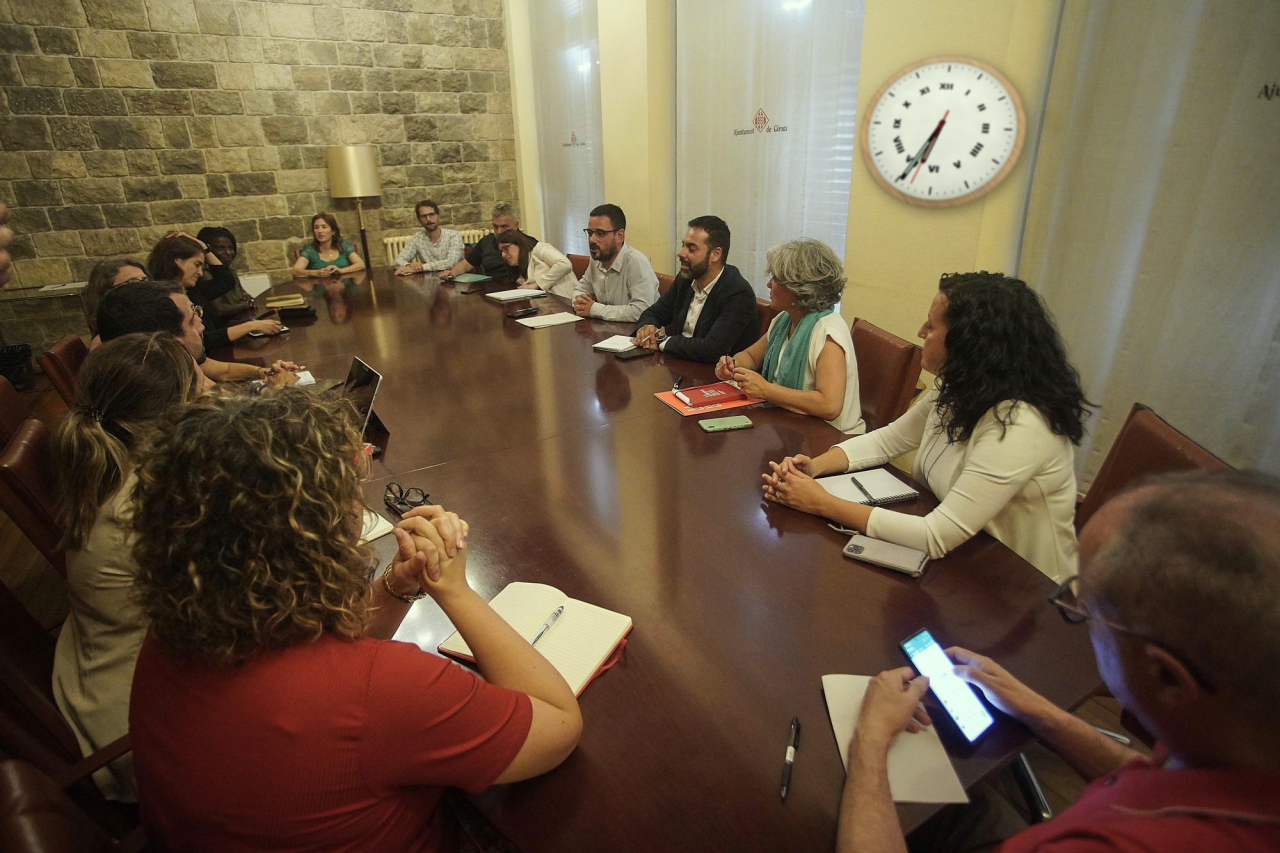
6:34:33
